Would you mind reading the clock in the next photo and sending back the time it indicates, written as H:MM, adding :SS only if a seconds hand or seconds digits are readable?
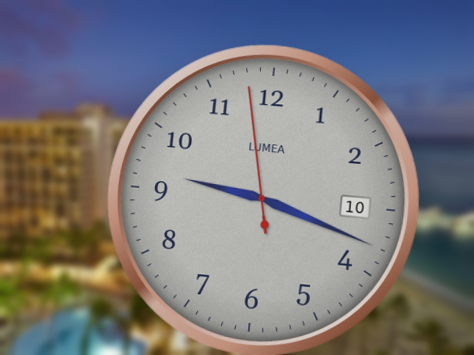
9:17:58
